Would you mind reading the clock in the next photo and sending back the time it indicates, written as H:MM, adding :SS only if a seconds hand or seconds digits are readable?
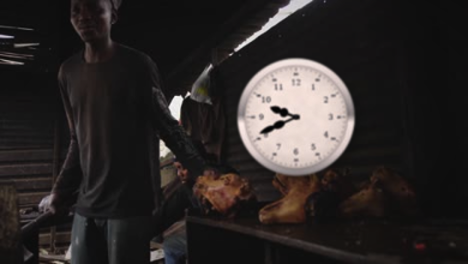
9:41
